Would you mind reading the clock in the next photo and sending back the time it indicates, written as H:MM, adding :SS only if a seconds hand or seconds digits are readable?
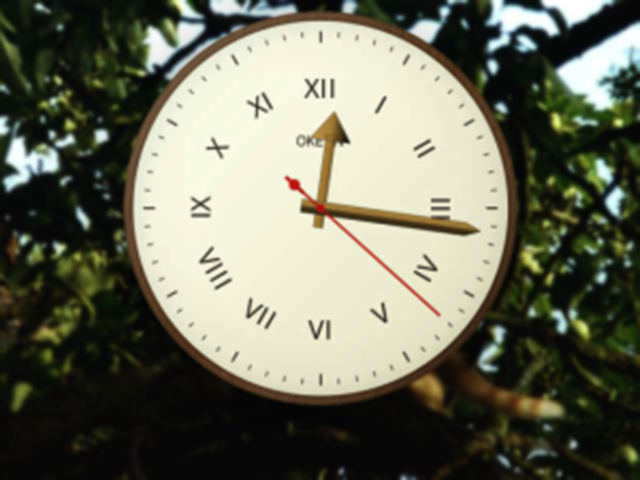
12:16:22
